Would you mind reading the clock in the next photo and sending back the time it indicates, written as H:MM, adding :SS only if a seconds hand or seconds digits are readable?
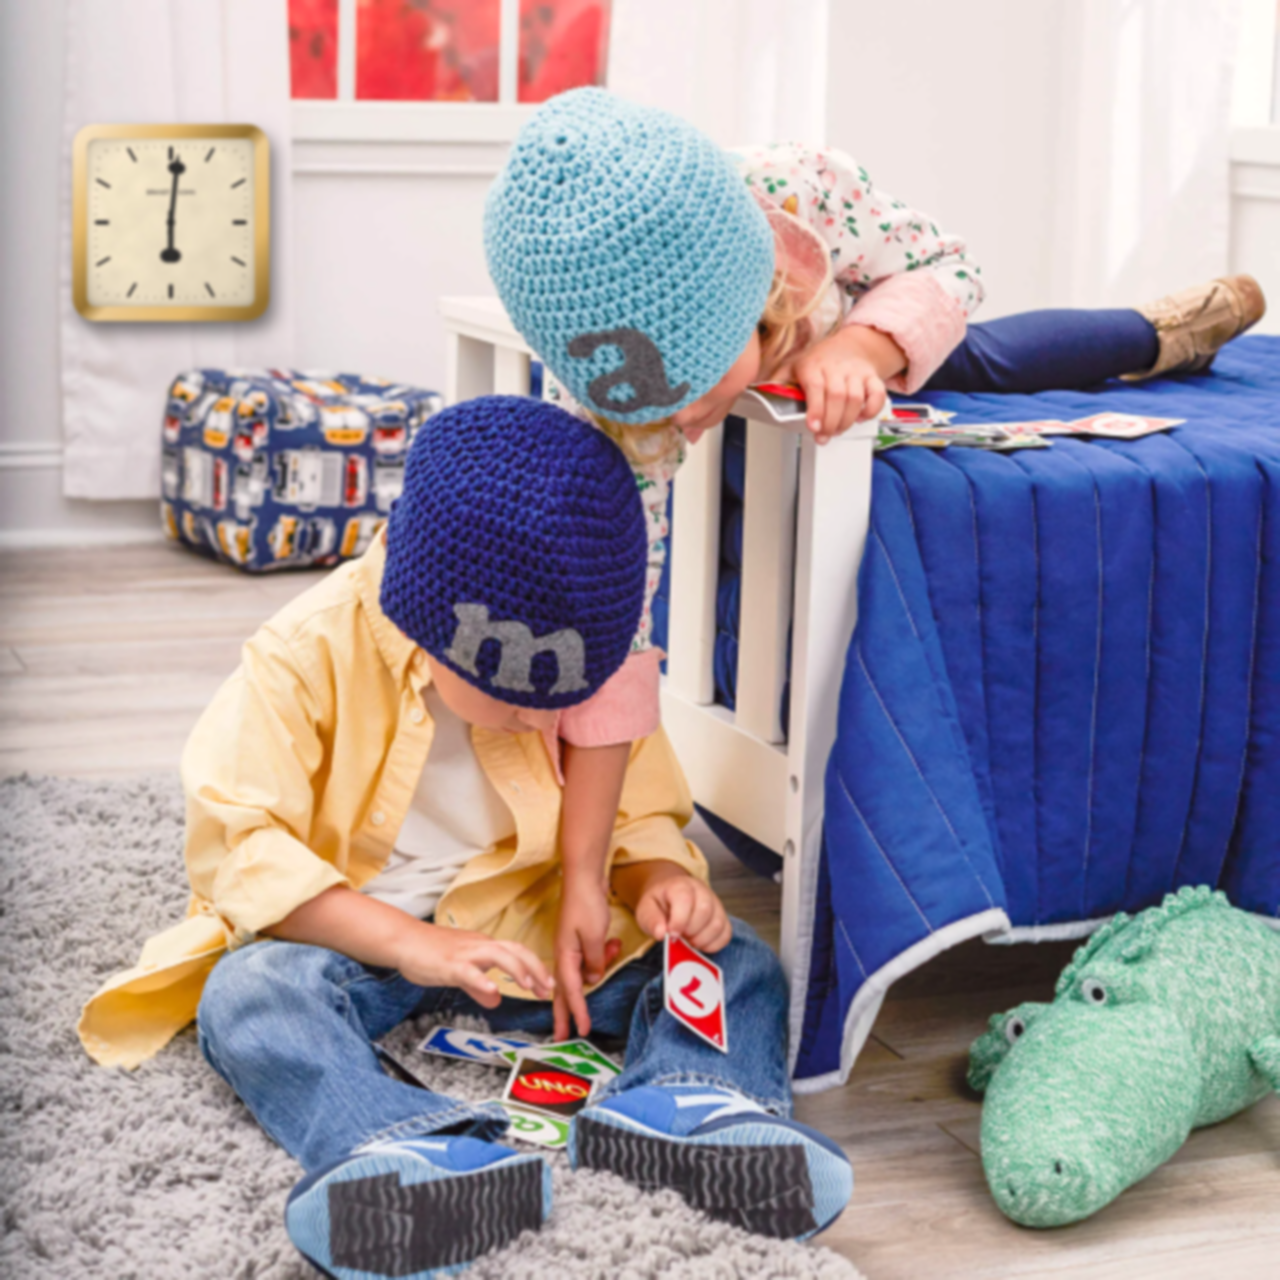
6:01
